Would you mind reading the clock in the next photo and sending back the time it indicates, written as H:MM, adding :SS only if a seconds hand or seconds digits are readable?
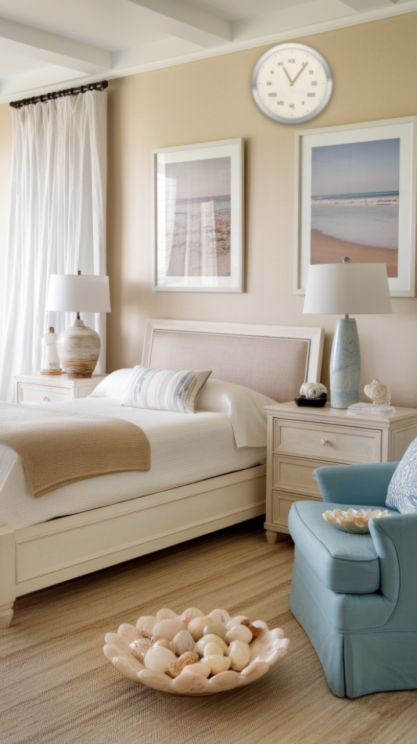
11:06
